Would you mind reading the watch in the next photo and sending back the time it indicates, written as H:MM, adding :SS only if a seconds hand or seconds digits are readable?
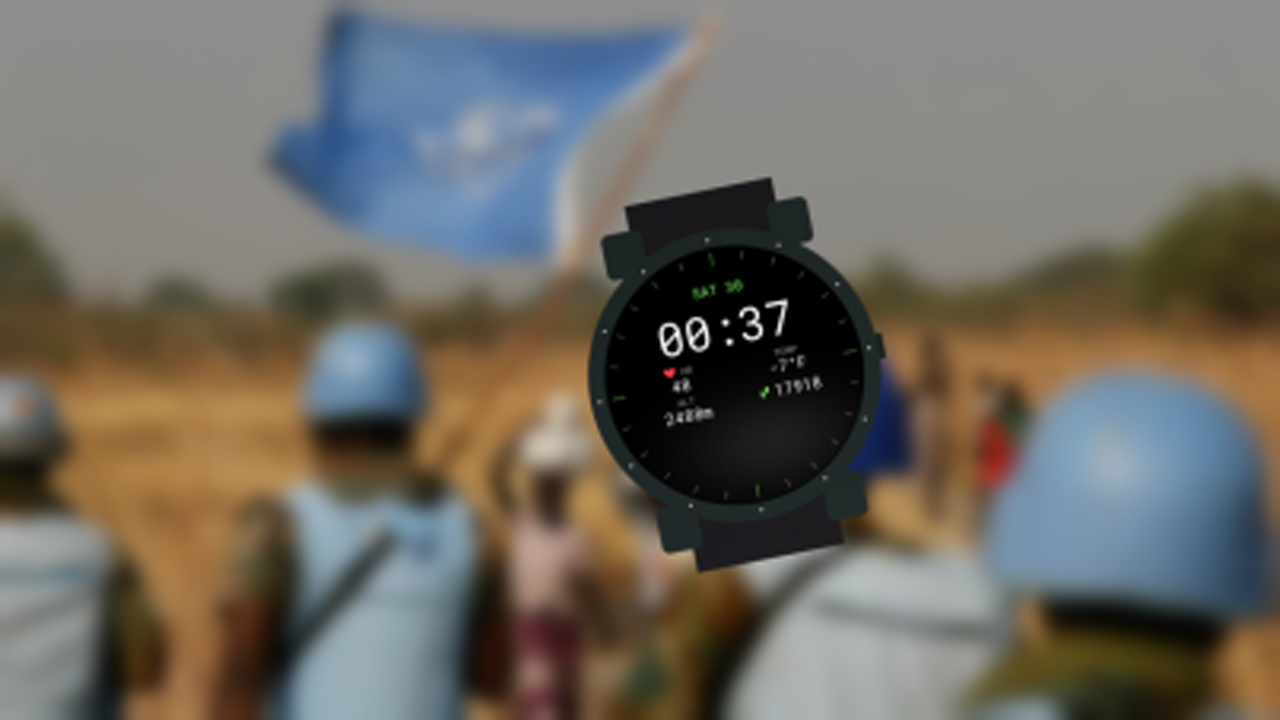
0:37
